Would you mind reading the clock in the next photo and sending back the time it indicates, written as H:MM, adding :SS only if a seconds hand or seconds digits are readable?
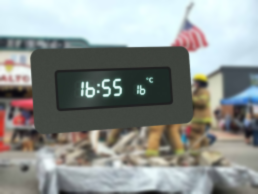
16:55
